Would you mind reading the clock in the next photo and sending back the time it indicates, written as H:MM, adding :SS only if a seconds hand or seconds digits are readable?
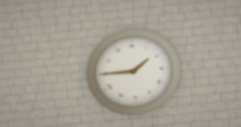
1:45
